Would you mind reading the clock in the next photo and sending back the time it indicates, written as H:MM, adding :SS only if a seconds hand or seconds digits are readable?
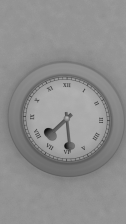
7:29
